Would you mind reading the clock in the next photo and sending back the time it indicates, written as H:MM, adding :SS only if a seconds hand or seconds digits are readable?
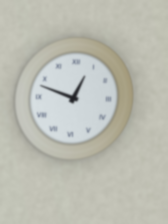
12:48
